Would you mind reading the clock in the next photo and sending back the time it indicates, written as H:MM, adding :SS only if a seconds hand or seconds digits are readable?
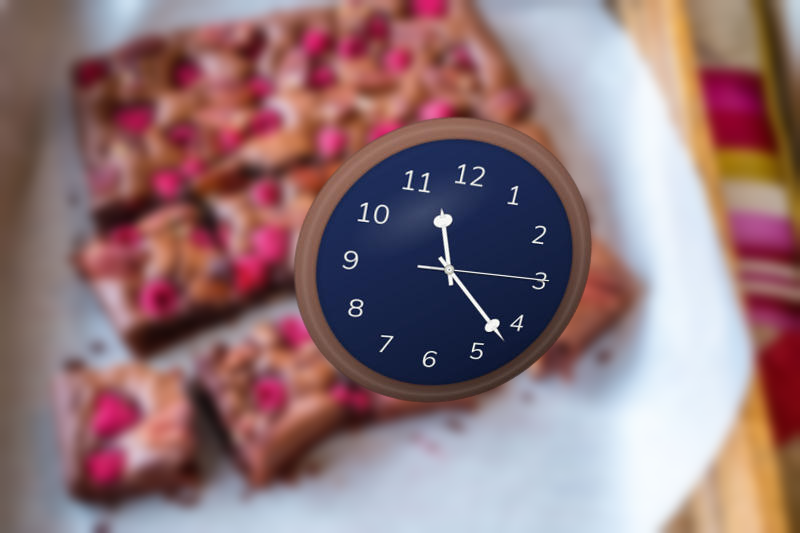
11:22:15
